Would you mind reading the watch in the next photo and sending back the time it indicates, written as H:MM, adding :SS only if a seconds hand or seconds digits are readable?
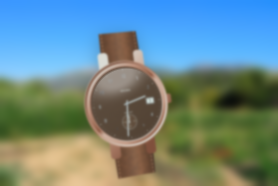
2:31
